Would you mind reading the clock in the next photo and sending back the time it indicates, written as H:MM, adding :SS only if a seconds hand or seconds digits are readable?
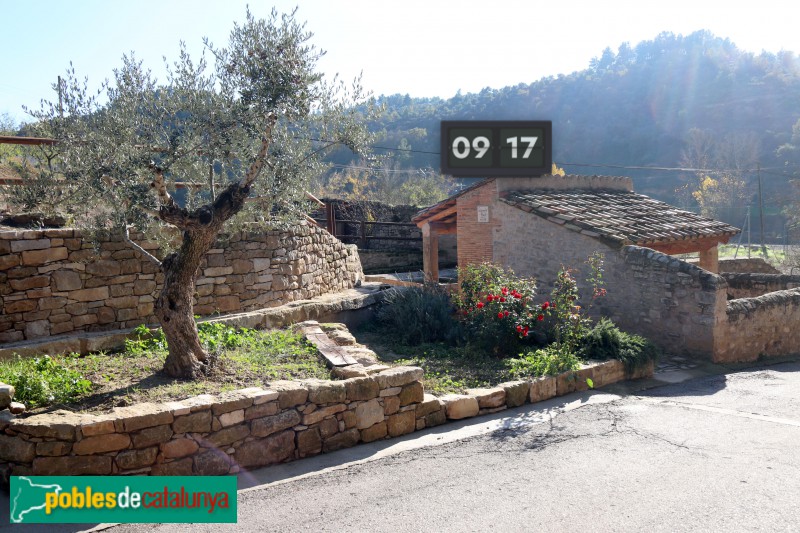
9:17
